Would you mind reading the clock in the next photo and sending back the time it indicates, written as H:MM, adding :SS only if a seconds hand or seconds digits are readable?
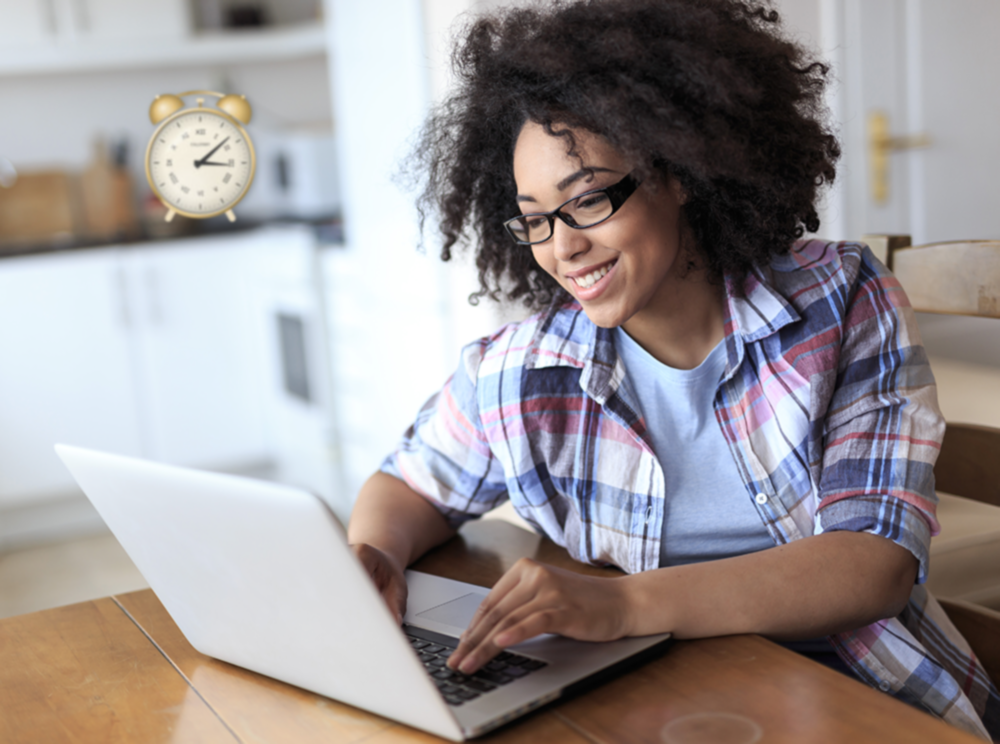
3:08
